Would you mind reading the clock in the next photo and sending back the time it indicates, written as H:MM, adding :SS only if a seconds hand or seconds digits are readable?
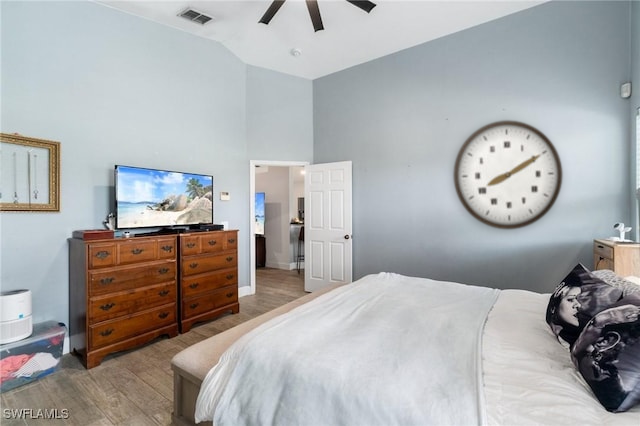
8:10
